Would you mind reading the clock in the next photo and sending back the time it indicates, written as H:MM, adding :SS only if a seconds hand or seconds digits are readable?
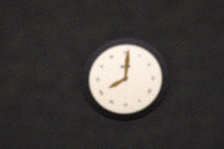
8:01
